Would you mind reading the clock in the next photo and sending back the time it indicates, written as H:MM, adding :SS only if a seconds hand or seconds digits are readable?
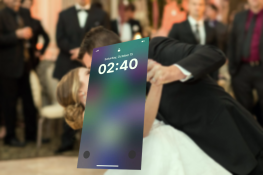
2:40
